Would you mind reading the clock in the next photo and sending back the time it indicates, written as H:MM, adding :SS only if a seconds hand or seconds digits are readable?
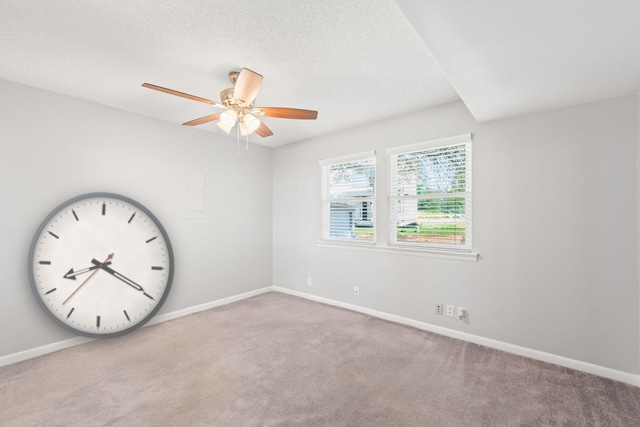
8:19:37
